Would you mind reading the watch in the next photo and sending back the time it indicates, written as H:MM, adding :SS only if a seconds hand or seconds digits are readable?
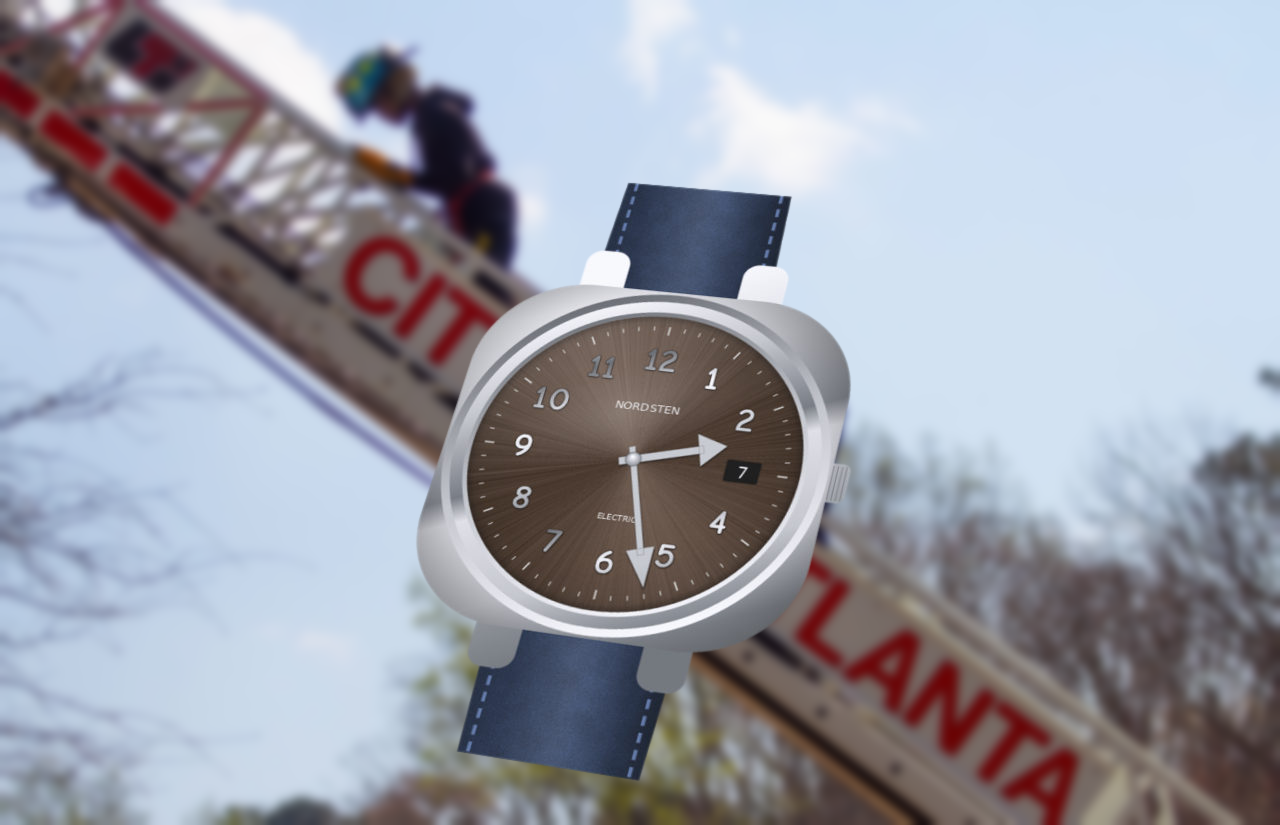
2:27
